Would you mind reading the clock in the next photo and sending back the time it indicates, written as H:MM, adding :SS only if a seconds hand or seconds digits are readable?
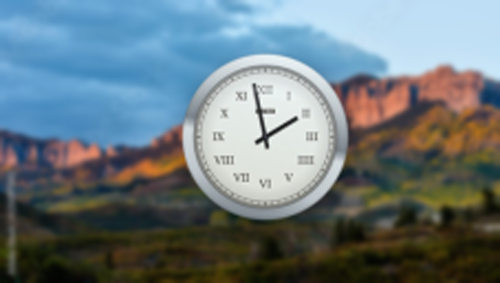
1:58
